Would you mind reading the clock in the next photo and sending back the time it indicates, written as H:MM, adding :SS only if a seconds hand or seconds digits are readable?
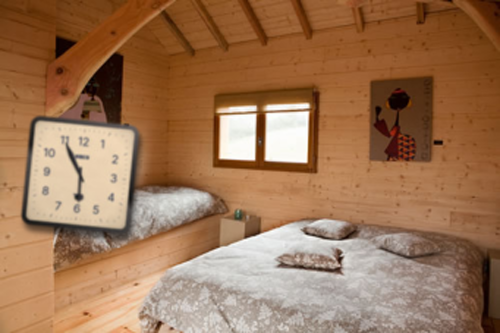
5:55
